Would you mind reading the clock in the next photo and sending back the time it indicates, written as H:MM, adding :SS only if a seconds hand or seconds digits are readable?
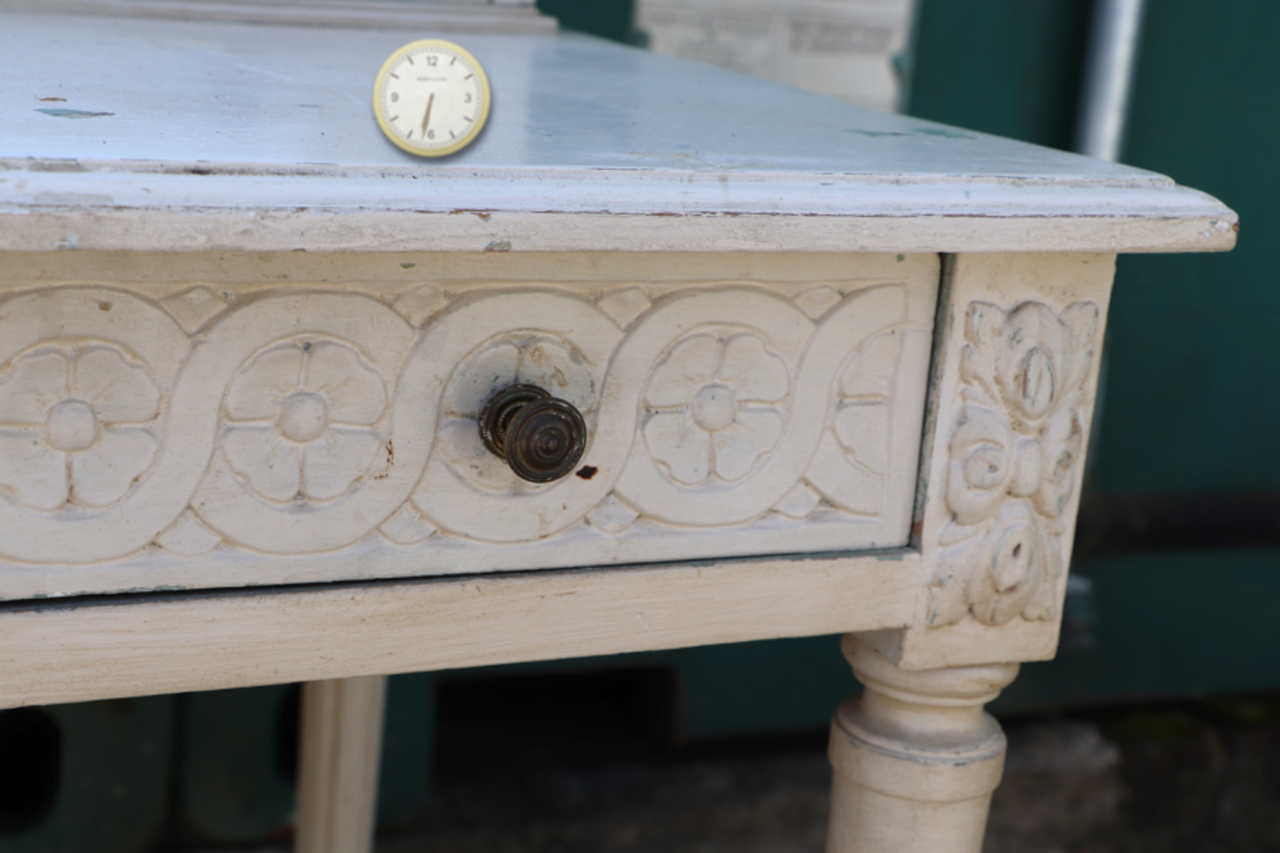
6:32
